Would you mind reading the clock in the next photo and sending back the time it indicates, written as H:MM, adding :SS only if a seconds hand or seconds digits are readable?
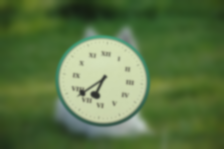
6:38
